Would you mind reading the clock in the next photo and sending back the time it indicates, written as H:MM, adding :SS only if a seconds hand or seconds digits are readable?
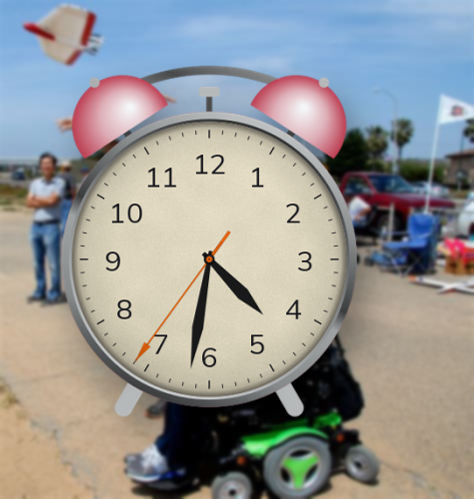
4:31:36
